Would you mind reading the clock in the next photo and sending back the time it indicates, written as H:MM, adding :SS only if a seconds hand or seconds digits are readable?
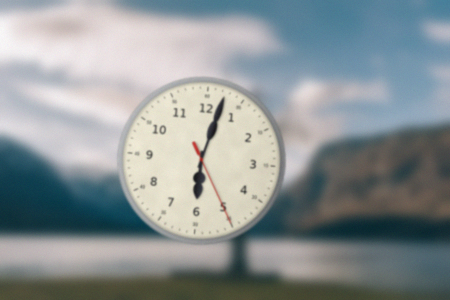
6:02:25
